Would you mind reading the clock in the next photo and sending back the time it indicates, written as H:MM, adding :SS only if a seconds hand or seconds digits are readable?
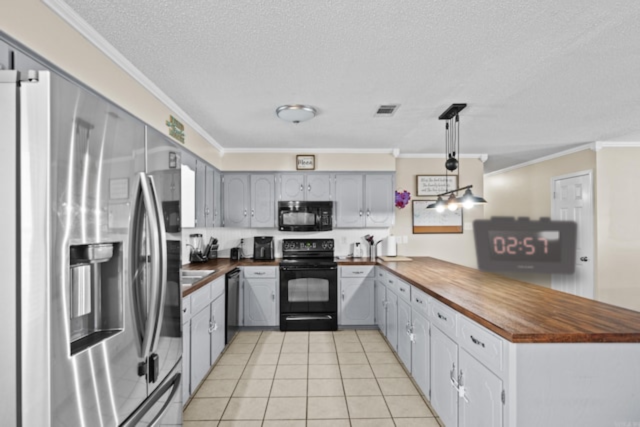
2:57
